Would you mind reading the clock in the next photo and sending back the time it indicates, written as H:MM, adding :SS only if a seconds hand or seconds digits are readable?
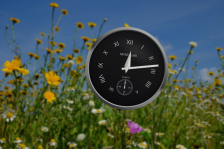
12:13
